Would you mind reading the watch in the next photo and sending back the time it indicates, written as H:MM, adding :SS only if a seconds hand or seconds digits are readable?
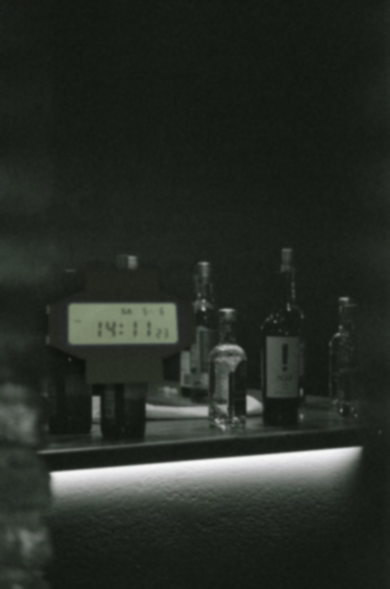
14:11
